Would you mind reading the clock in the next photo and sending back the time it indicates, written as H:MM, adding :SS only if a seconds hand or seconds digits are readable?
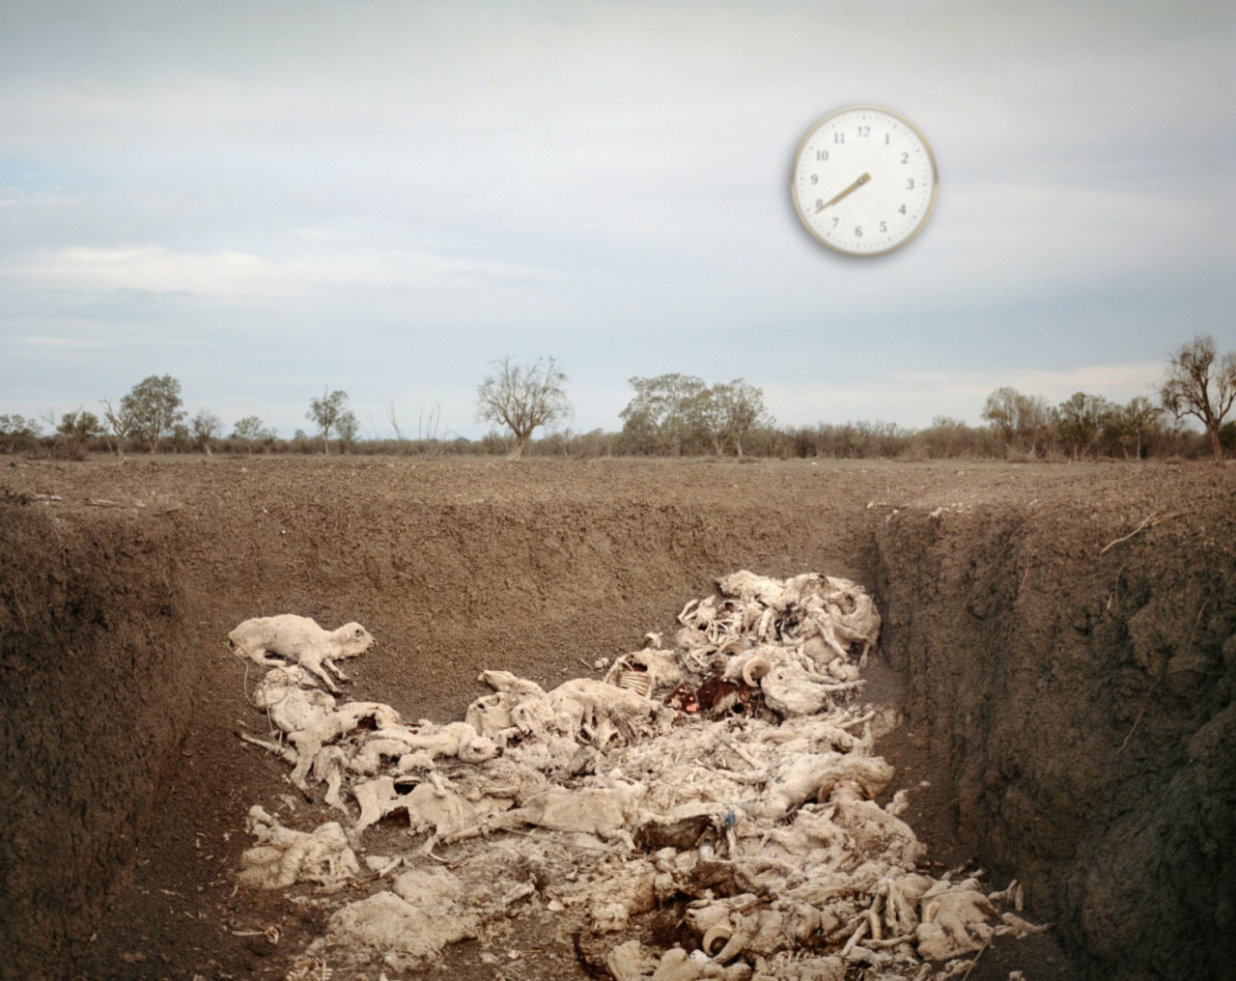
7:39
